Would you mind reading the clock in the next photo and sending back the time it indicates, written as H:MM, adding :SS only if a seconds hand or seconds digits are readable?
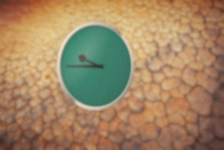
9:45
